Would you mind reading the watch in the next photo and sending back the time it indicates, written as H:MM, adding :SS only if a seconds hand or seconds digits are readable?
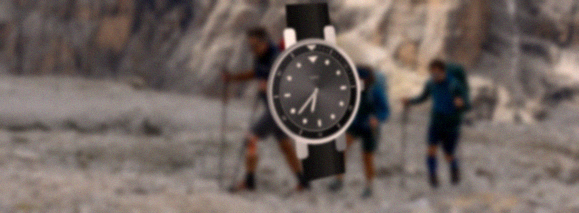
6:38
